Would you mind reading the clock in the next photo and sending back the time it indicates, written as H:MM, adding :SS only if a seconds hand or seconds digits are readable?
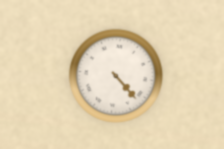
4:22
